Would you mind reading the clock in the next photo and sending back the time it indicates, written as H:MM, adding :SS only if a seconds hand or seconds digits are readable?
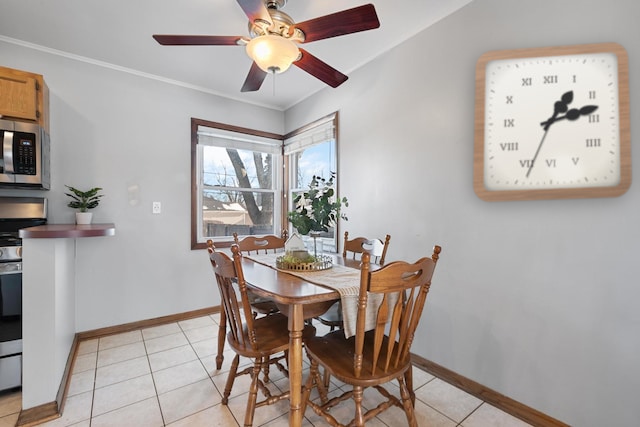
1:12:34
